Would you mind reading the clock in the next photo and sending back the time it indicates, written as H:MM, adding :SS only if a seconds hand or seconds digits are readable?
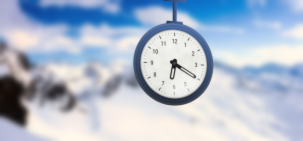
6:20
